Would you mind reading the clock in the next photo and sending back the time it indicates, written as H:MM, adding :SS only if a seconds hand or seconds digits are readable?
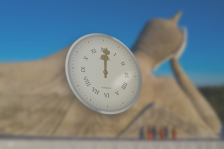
12:01
